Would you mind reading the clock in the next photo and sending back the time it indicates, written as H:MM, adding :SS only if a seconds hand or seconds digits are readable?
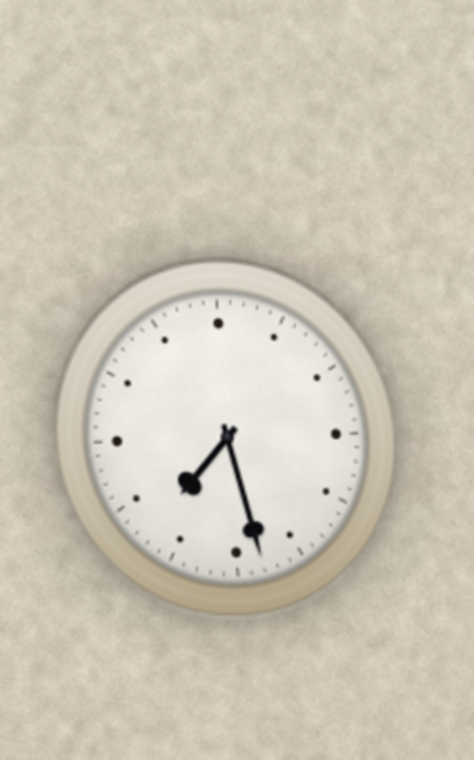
7:28
